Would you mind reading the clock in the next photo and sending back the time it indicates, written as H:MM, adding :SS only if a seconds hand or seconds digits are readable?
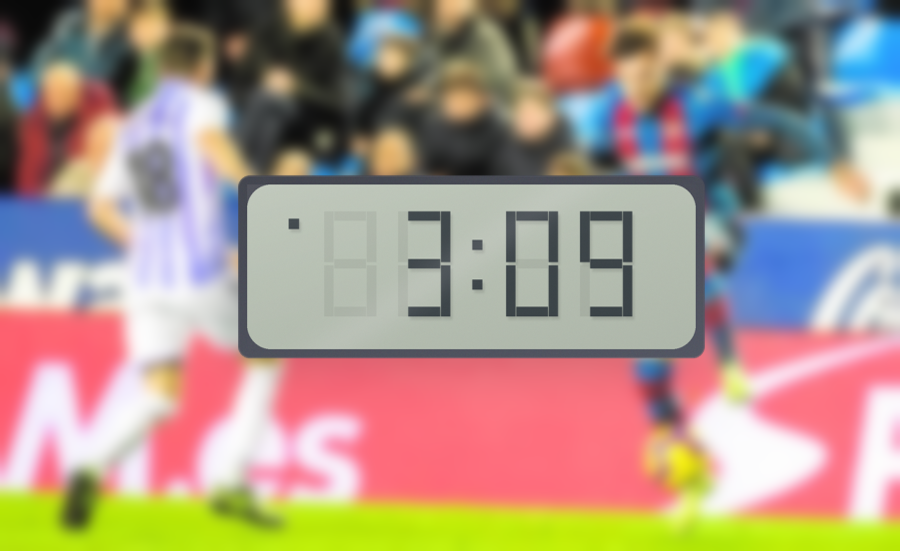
3:09
